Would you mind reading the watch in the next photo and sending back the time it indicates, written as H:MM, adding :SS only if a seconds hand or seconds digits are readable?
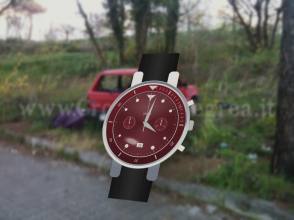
4:02
